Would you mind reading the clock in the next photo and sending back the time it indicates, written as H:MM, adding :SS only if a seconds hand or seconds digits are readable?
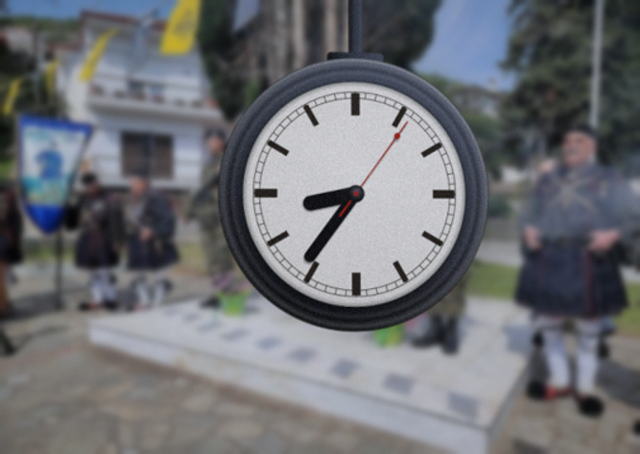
8:36:06
